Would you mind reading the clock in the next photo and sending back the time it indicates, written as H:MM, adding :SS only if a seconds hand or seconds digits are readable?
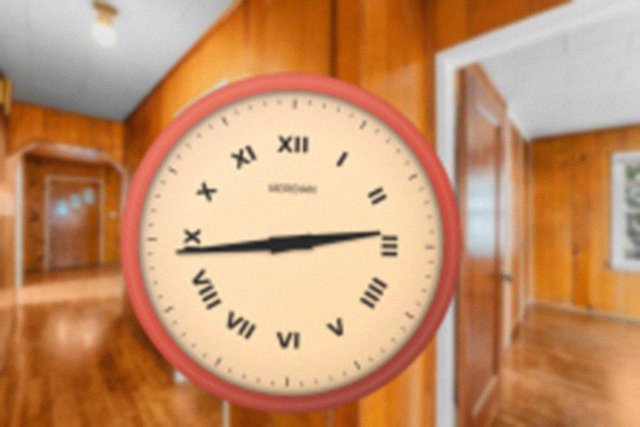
2:44
